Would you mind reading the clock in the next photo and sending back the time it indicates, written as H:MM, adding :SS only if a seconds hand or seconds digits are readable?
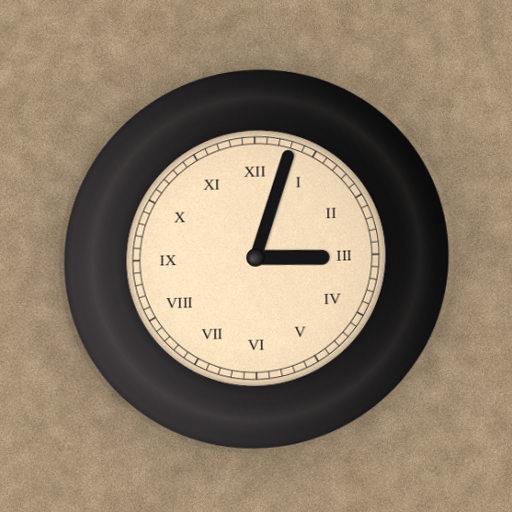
3:03
